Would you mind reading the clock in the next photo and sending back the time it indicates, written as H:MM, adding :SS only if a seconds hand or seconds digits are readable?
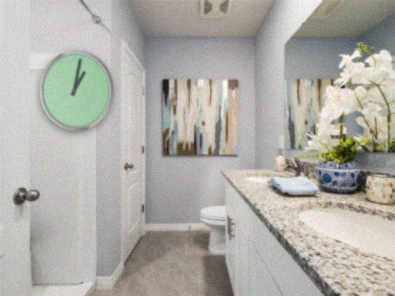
1:02
